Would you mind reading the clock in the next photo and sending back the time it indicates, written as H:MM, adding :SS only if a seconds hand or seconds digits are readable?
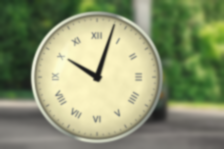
10:03
